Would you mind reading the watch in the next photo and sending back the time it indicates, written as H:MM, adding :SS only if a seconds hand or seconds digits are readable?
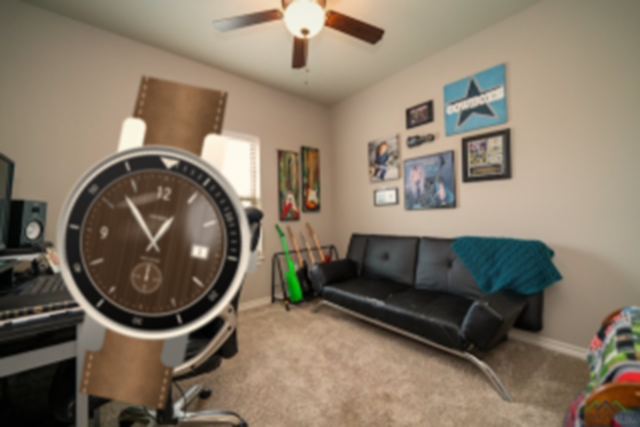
12:53
